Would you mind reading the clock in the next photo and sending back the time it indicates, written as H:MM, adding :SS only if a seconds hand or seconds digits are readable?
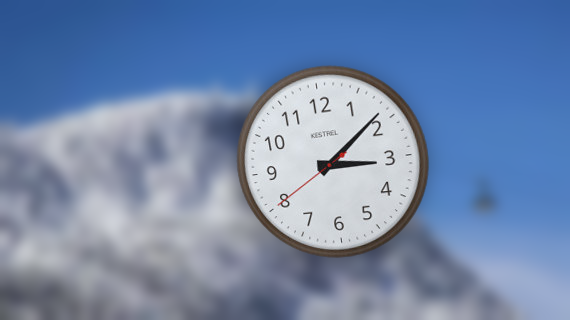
3:08:40
